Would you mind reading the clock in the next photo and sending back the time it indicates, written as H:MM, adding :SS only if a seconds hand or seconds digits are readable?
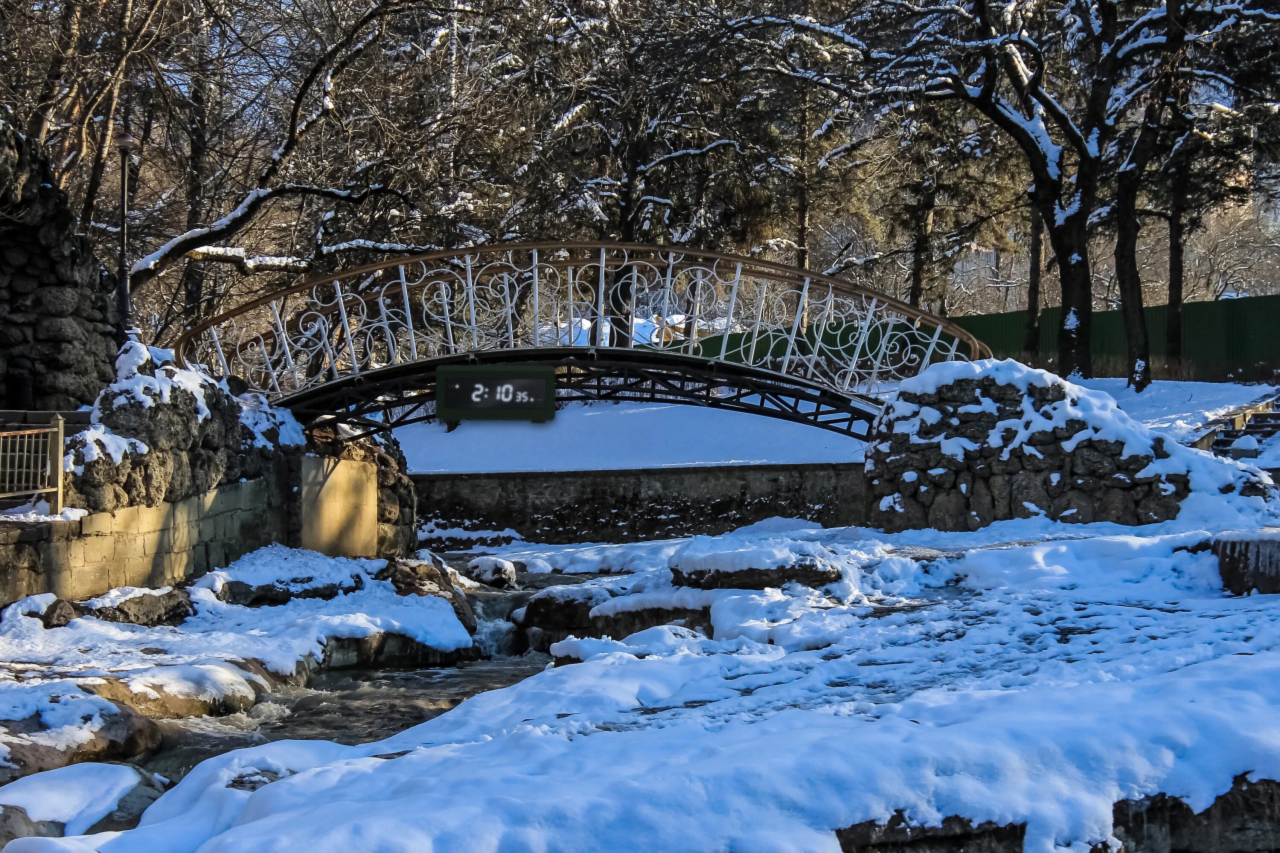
2:10
